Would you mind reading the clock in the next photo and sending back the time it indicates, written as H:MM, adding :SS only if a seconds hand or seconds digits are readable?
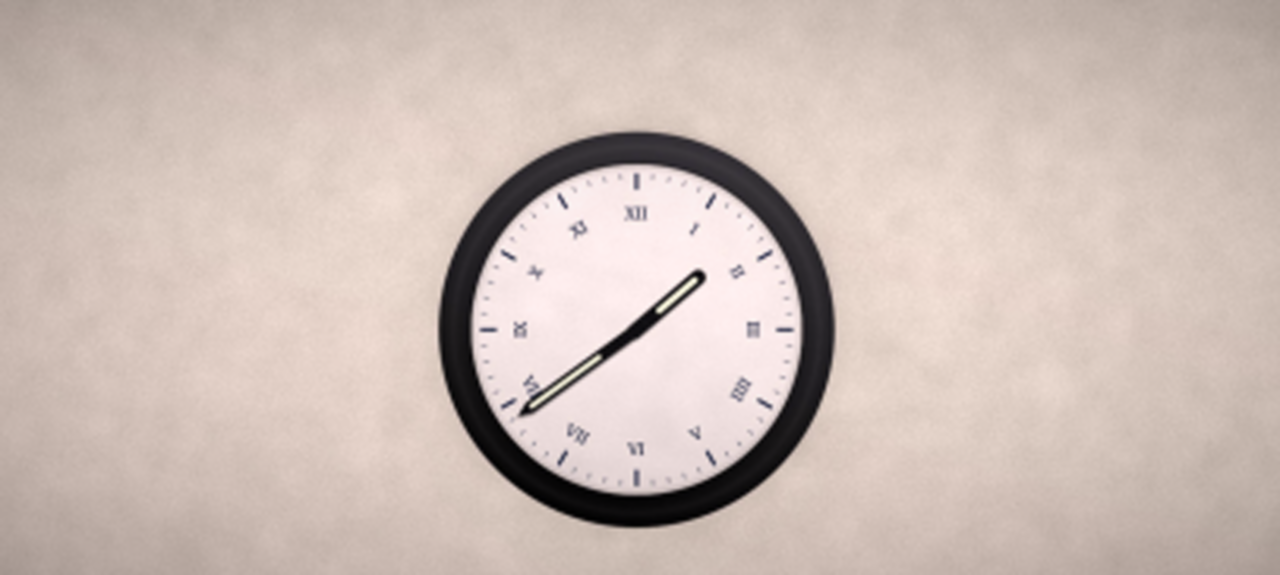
1:39
